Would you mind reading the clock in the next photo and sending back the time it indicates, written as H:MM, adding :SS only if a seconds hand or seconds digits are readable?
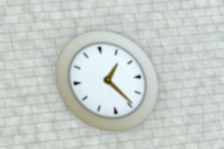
1:24
